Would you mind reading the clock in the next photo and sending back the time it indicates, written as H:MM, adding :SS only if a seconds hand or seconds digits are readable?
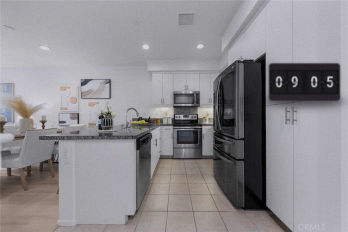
9:05
